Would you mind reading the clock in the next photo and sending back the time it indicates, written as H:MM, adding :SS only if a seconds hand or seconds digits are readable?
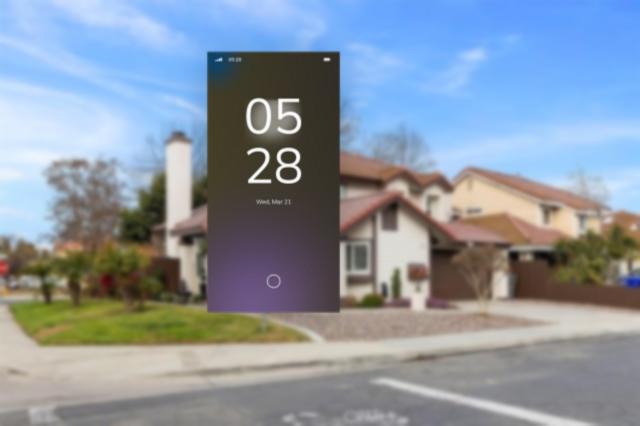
5:28
